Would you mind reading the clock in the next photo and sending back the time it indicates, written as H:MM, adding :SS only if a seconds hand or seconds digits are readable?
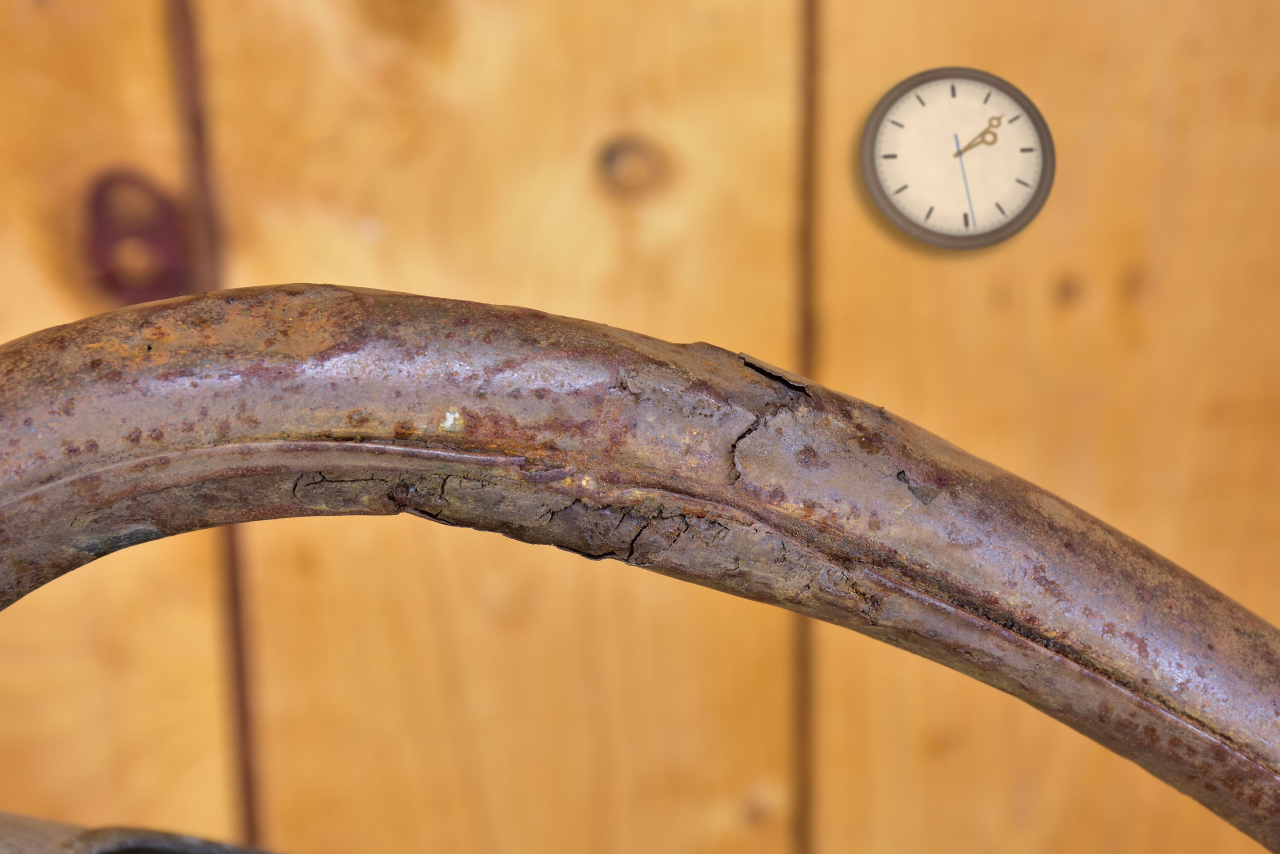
2:08:29
